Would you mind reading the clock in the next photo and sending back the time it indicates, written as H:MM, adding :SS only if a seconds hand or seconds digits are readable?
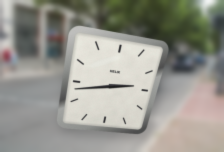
2:43
